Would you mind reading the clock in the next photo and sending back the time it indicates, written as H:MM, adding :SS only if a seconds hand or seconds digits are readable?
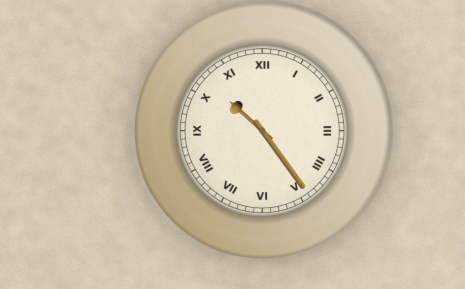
10:24
